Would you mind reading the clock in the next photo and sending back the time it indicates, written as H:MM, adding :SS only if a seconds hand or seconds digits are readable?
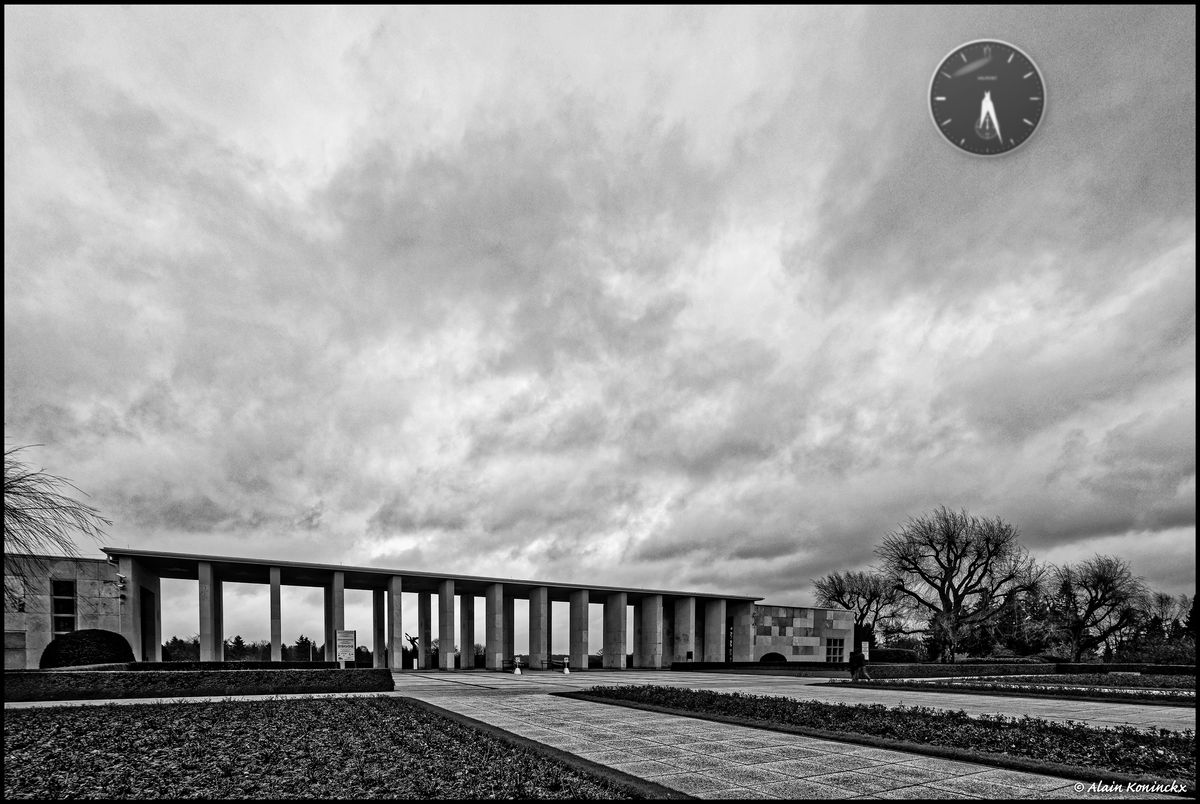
6:27
